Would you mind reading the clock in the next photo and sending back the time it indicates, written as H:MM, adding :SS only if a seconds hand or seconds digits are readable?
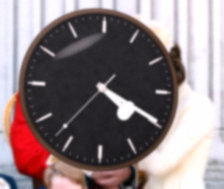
4:19:37
